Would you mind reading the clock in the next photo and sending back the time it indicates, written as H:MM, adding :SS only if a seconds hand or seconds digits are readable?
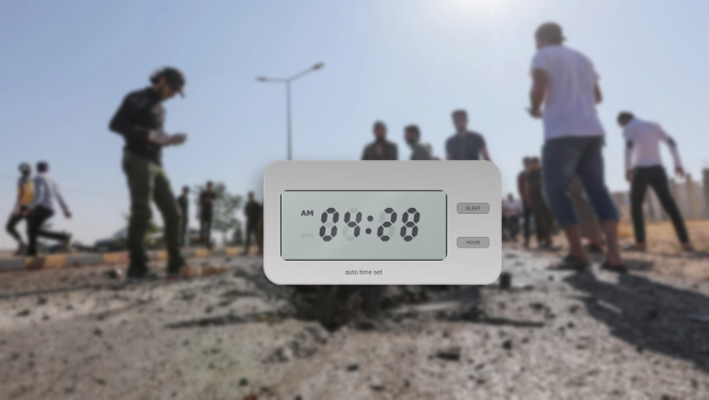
4:28
